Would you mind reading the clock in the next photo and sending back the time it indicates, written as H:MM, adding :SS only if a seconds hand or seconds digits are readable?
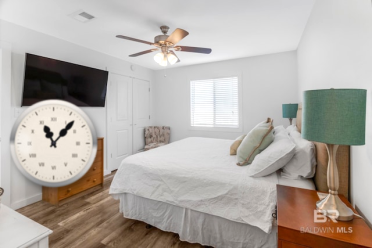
11:07
